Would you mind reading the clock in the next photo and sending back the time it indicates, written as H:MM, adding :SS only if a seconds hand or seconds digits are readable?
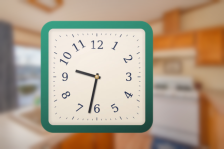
9:32
